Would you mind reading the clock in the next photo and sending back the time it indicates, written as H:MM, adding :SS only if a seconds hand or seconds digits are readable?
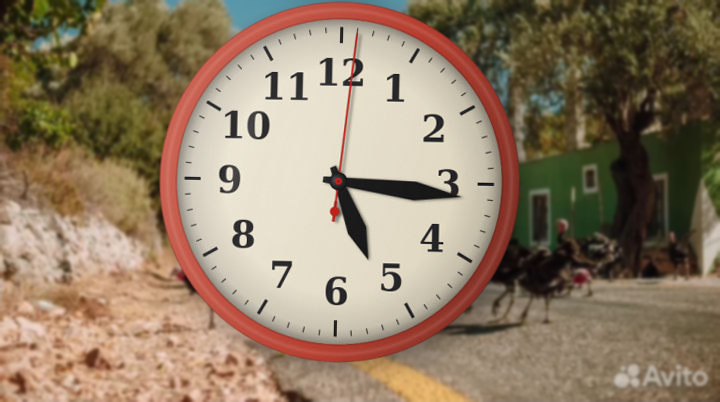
5:16:01
